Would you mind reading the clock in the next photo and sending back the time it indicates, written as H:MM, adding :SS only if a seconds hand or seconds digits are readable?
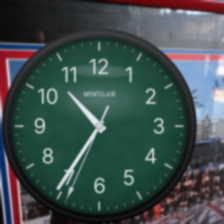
10:35:34
